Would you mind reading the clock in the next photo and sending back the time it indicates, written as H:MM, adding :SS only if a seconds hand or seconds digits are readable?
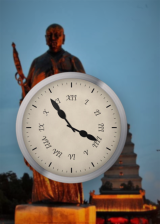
3:54
